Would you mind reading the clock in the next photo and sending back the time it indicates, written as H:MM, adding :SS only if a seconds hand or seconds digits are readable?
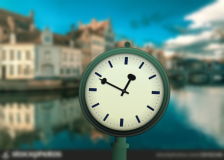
12:49
